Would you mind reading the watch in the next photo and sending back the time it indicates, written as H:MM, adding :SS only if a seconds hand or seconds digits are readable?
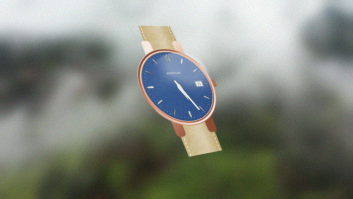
5:26
